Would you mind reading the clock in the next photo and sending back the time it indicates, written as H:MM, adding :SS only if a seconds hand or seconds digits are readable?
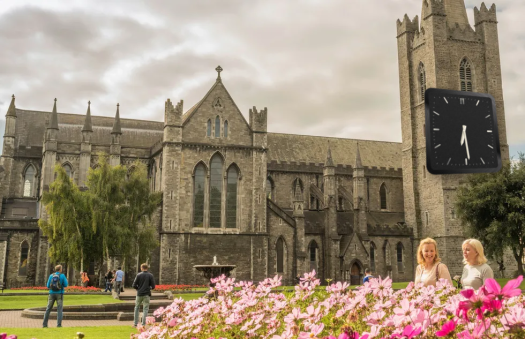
6:29
